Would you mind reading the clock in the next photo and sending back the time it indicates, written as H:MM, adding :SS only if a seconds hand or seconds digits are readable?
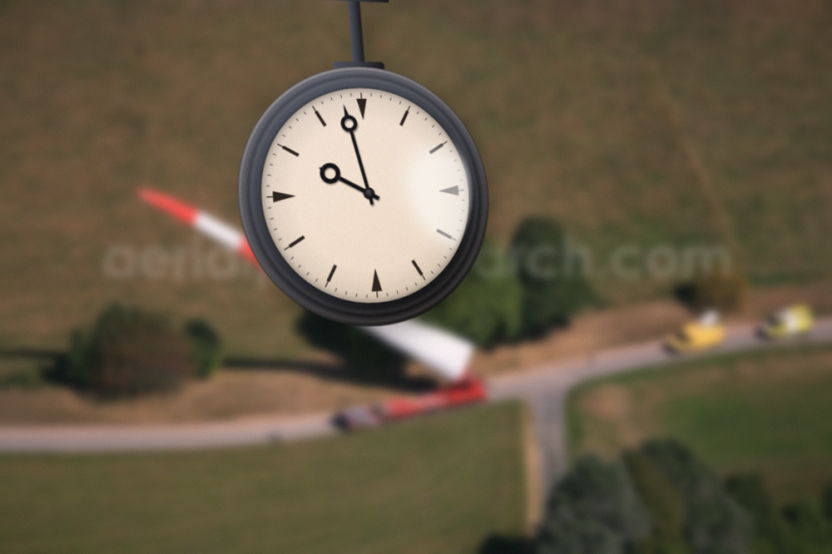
9:58
